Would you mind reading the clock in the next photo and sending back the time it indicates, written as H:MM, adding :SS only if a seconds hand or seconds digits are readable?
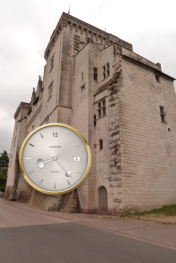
8:23
